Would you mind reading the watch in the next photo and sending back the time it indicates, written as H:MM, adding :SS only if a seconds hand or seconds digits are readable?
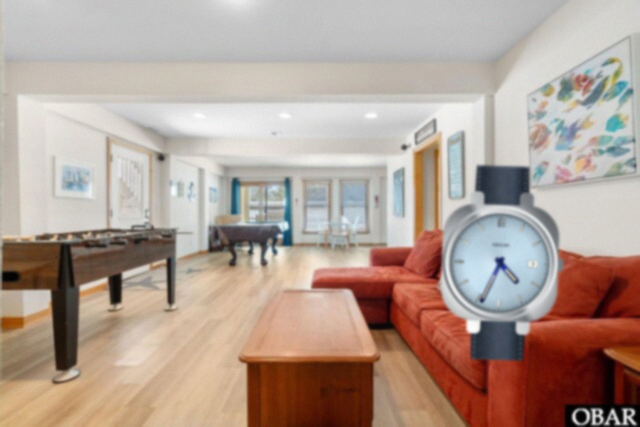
4:34
